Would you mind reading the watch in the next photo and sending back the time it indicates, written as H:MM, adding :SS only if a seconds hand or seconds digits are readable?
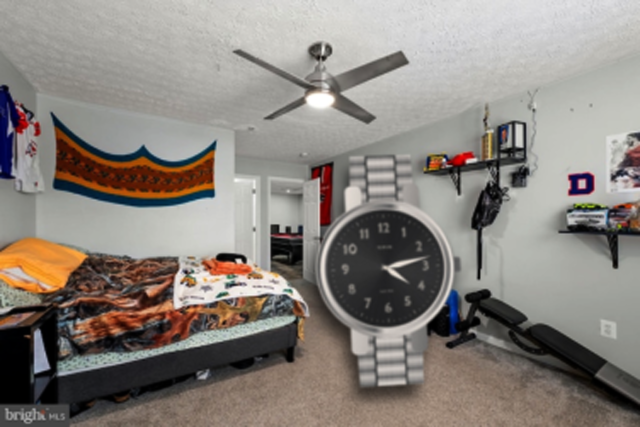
4:13
